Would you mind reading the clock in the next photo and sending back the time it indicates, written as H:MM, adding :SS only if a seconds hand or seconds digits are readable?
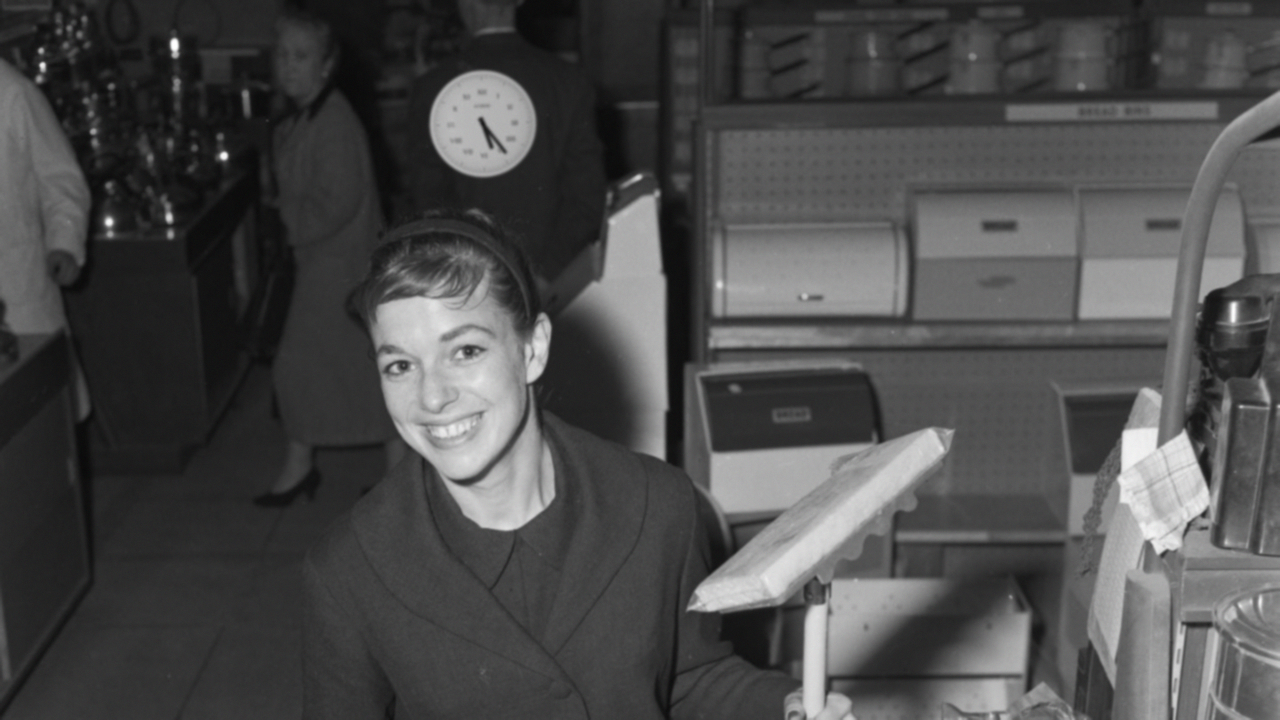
5:24
